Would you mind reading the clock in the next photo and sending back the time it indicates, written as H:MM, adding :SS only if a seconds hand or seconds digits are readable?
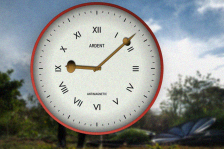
9:08
